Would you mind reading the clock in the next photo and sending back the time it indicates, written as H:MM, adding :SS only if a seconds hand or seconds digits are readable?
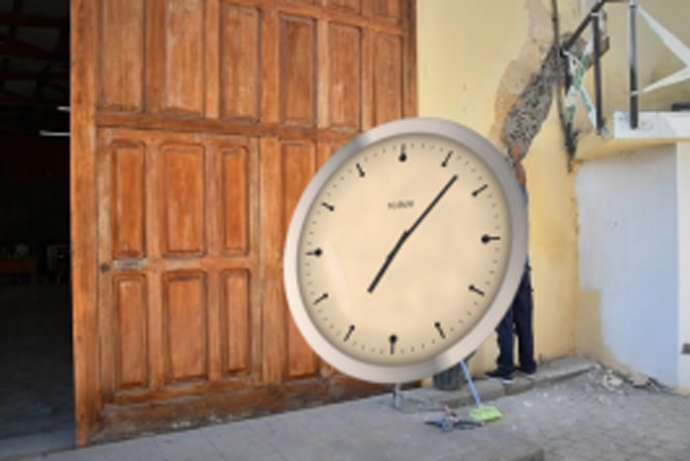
7:07
